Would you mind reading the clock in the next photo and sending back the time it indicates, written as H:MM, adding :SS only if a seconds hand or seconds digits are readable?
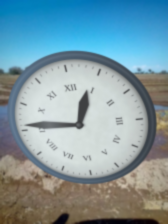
12:46
